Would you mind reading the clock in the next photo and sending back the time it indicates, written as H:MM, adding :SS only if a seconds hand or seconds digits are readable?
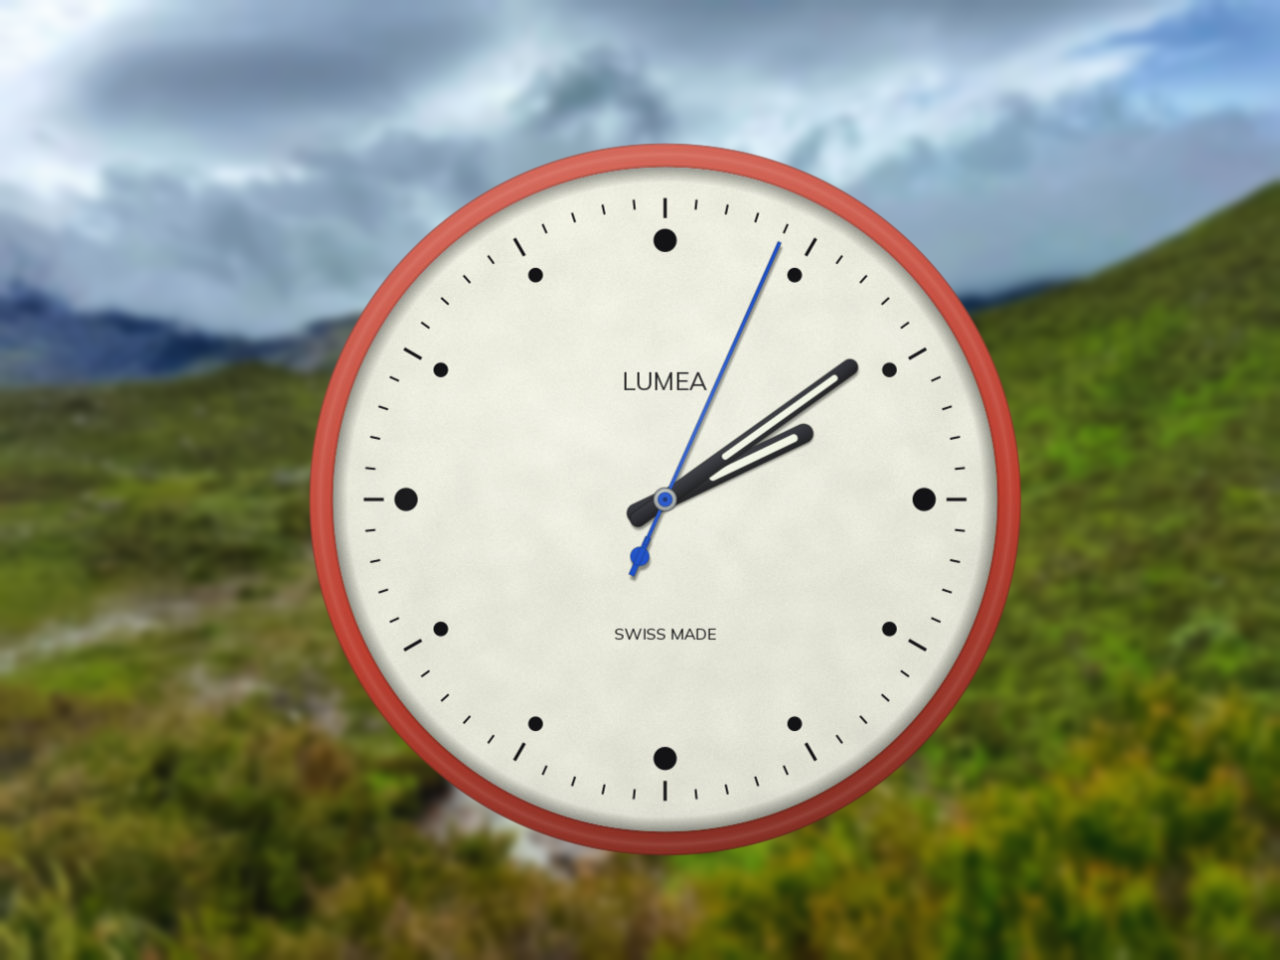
2:09:04
